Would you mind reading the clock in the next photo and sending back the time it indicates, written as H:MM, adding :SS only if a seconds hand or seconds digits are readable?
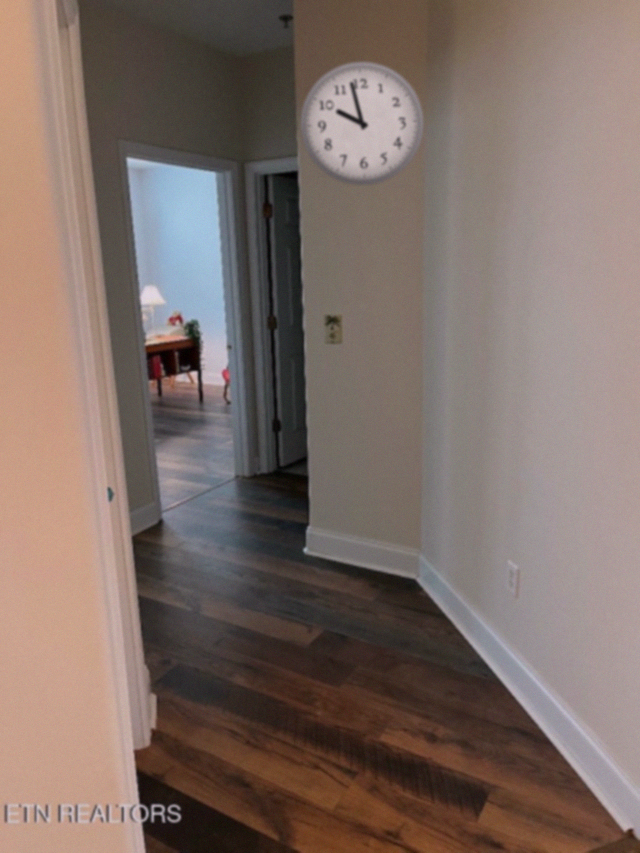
9:58
